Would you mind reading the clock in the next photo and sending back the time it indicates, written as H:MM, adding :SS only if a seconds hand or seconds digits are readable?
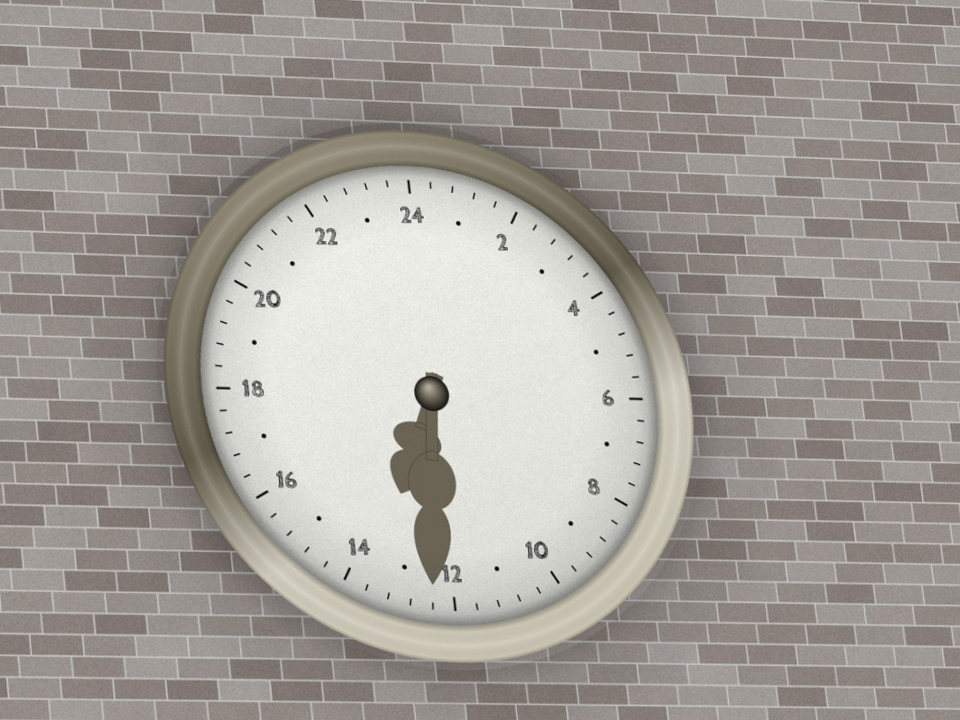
13:31
